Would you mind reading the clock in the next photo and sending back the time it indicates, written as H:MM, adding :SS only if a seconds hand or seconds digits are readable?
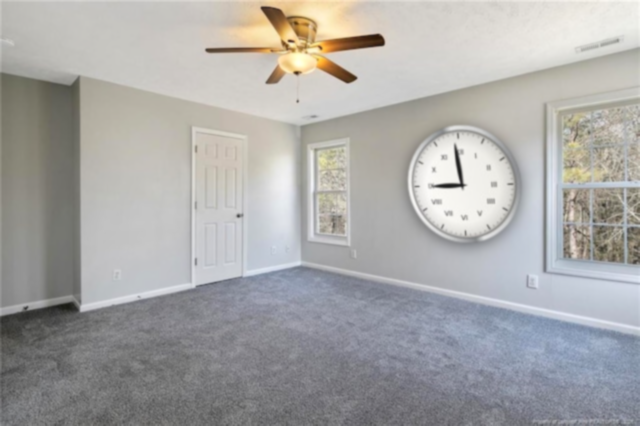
8:59
